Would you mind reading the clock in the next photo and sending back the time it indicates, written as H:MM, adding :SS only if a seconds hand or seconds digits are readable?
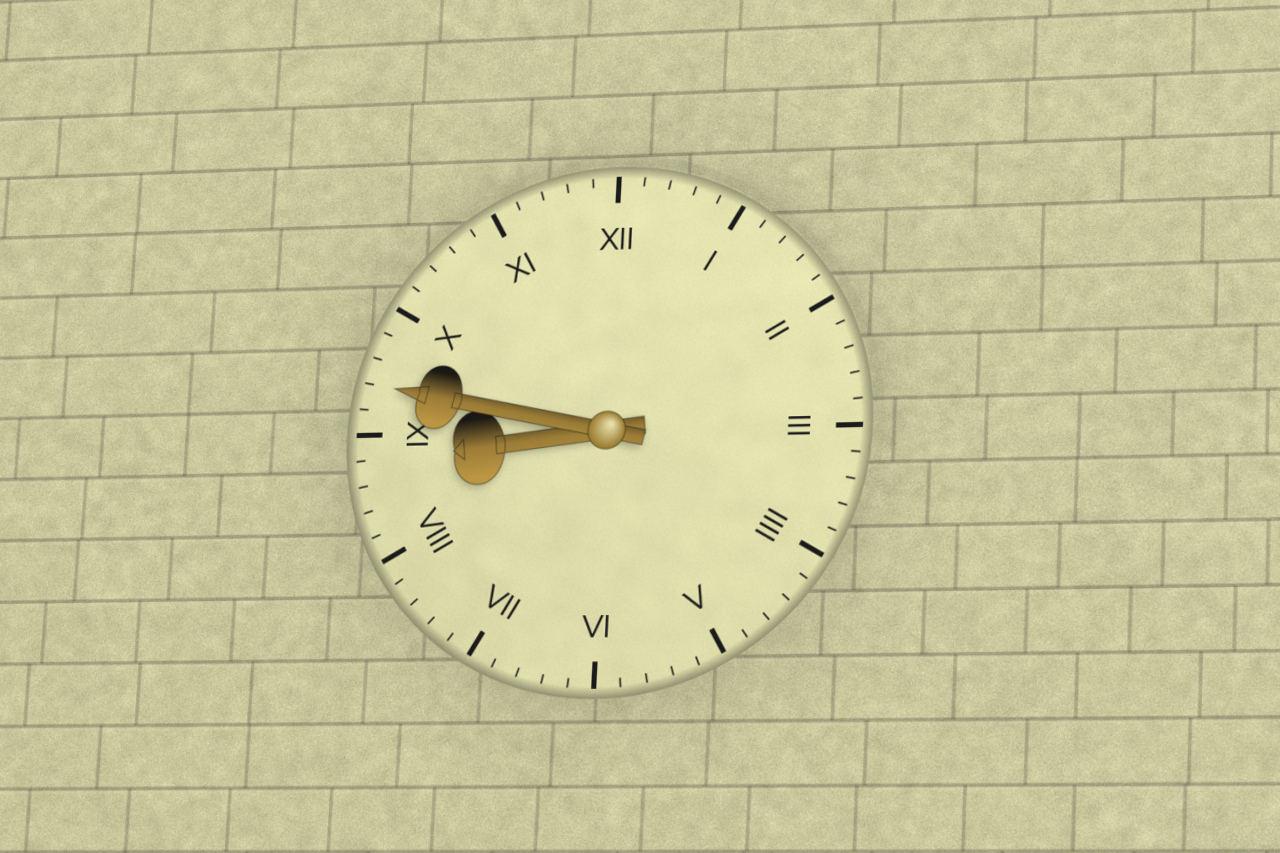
8:47
